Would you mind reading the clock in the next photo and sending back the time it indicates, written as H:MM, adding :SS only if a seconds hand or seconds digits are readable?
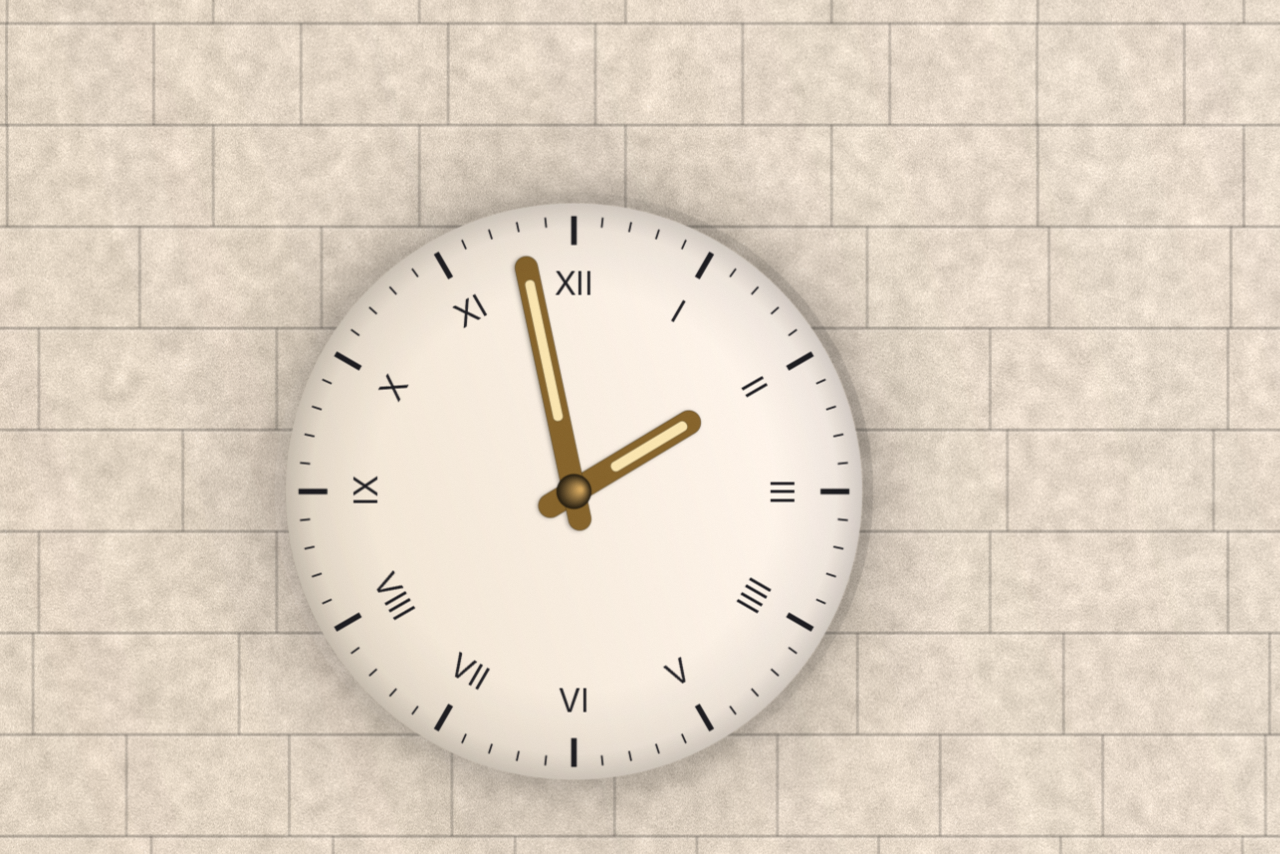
1:58
